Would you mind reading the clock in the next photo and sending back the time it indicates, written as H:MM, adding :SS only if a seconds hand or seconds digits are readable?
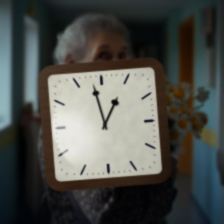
12:58
